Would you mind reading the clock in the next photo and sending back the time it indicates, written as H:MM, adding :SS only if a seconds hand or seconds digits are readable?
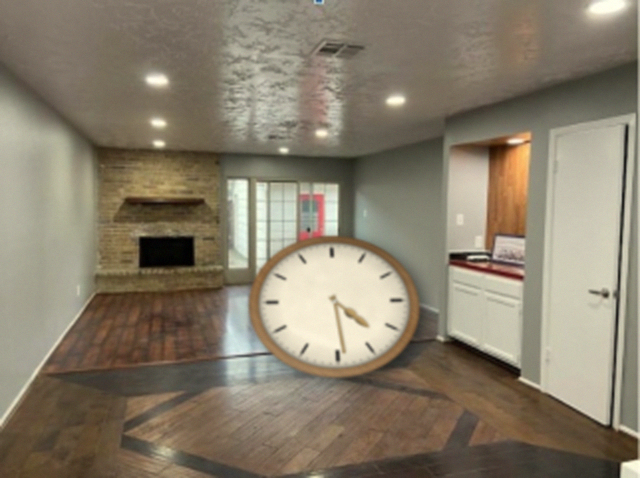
4:29
